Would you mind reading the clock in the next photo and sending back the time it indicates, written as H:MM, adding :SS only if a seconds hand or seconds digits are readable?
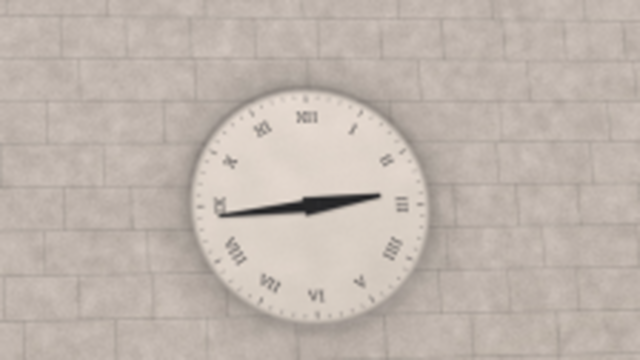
2:44
